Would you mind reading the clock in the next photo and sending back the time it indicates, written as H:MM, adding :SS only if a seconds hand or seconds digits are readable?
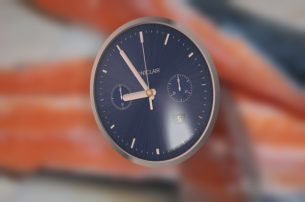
8:55
